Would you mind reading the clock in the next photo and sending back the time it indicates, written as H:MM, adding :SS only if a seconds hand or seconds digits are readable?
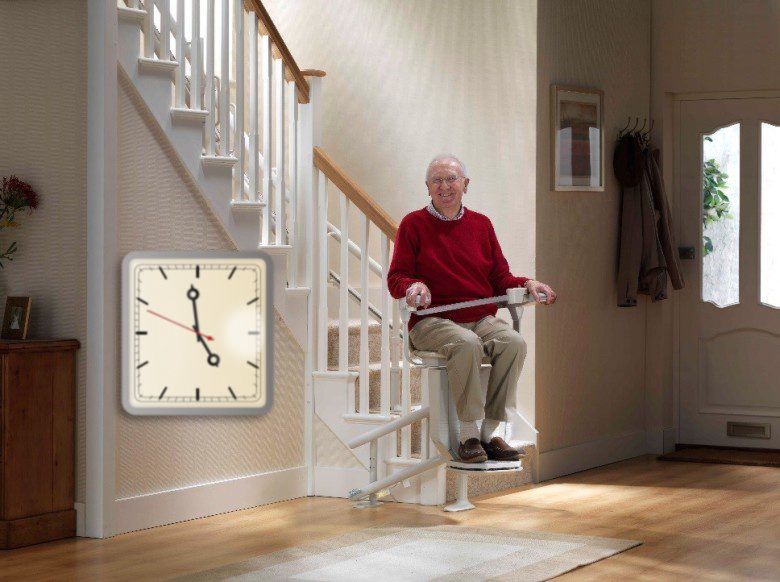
4:58:49
